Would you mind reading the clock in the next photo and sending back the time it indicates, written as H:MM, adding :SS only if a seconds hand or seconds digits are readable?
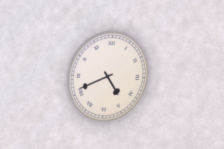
4:41
